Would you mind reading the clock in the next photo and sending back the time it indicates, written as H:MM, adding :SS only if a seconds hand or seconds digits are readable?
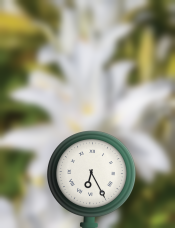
6:25
